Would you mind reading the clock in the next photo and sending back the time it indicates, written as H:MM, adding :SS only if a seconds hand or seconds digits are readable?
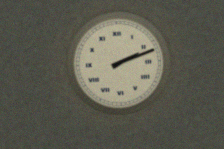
2:12
